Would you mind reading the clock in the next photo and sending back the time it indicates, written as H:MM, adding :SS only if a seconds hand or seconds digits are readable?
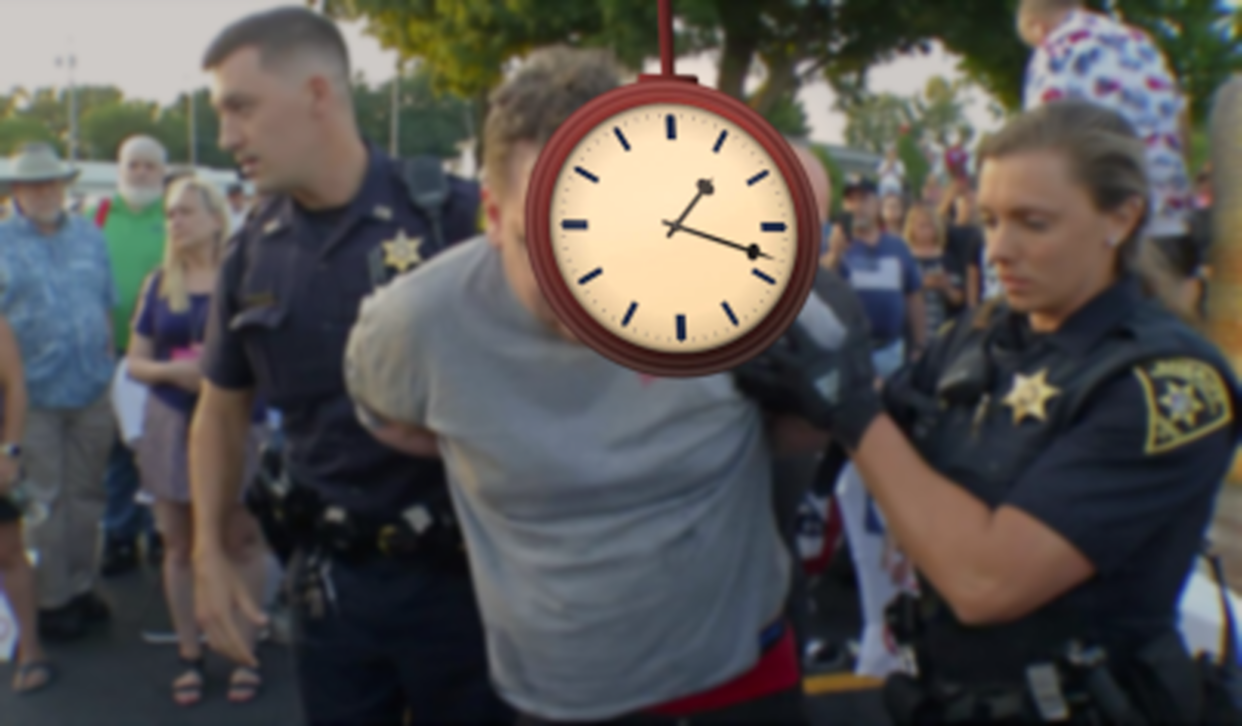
1:18
